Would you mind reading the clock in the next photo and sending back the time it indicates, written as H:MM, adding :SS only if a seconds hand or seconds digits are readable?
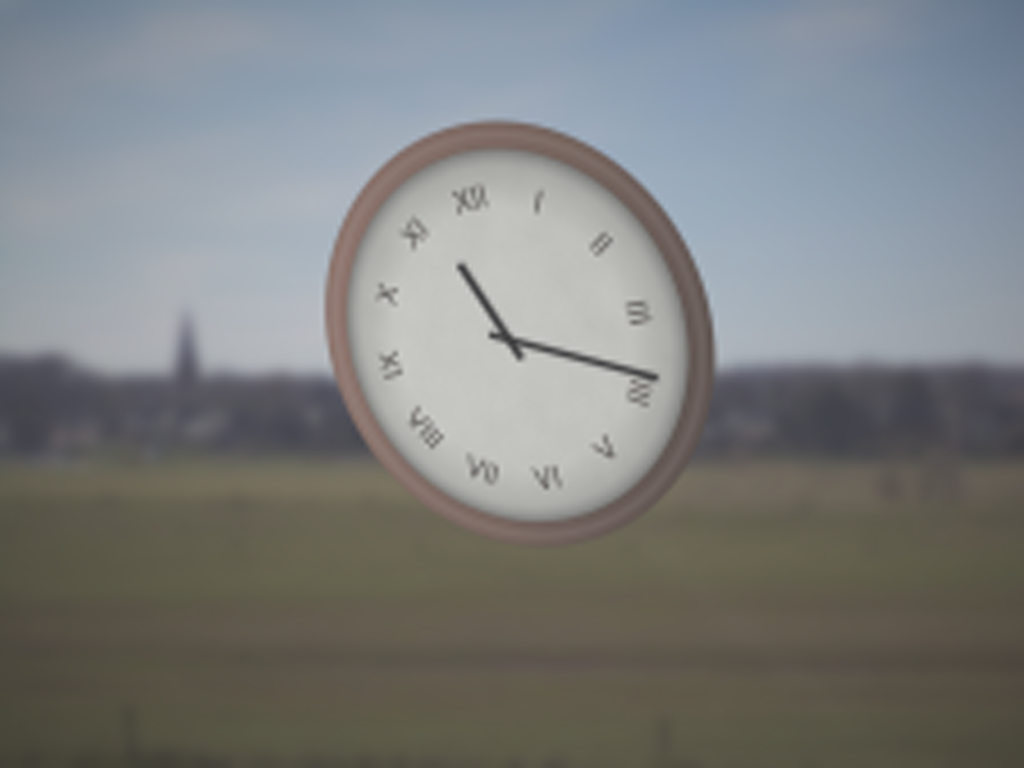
11:19
